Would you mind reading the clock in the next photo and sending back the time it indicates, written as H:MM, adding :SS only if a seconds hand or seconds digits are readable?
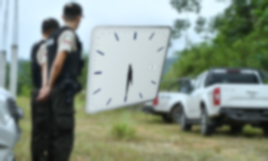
5:30
